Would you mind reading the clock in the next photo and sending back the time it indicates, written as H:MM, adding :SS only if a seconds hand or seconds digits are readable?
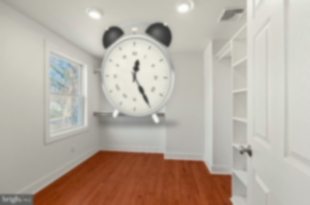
12:25
